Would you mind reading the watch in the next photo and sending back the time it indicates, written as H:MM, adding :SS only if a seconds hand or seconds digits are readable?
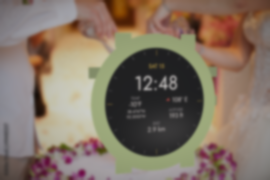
12:48
